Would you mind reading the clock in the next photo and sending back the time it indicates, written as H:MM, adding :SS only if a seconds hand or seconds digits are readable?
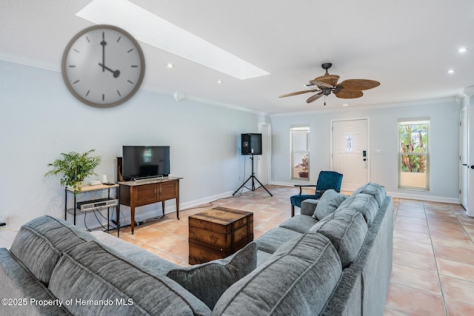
4:00
